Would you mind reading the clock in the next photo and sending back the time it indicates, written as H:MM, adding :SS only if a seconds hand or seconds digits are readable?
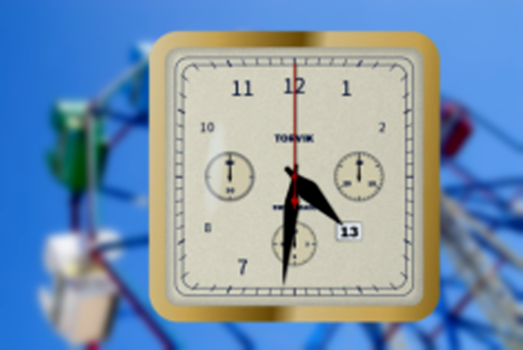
4:31
